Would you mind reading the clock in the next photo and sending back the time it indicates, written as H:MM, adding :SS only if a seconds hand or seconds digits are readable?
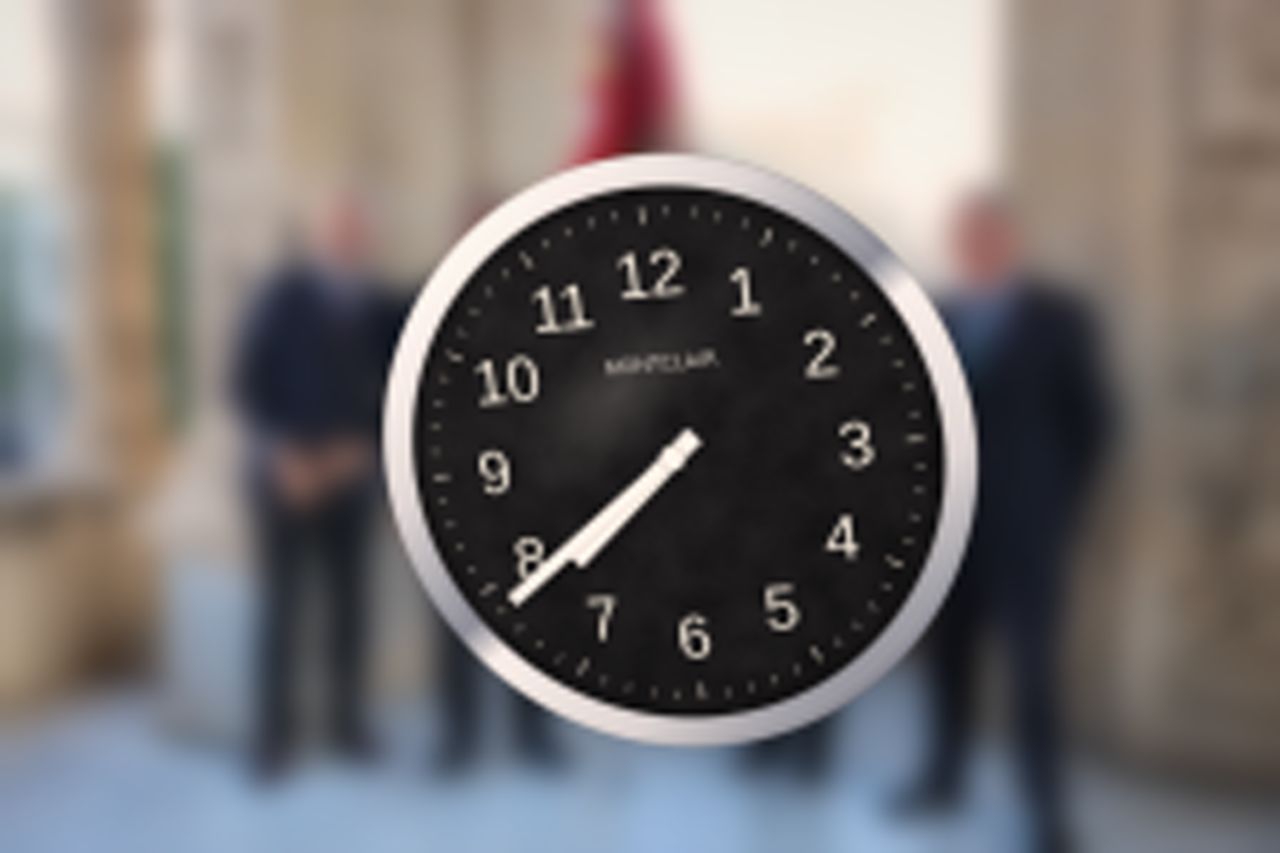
7:39
